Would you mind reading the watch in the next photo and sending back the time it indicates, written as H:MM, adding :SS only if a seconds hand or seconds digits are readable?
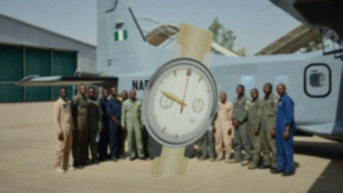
9:48
